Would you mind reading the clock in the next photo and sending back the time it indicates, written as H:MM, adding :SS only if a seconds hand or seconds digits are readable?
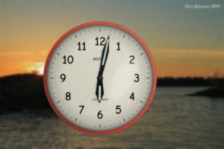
6:02
